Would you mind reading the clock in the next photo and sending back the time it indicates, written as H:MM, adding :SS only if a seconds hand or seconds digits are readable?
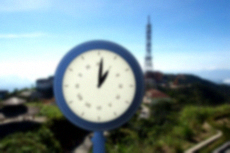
1:01
